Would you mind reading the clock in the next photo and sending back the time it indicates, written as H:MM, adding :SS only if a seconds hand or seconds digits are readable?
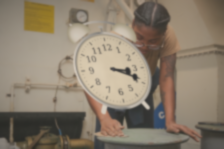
3:19
